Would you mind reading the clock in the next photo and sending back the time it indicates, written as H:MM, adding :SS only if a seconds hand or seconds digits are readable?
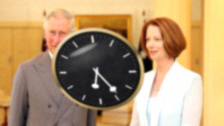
6:24
